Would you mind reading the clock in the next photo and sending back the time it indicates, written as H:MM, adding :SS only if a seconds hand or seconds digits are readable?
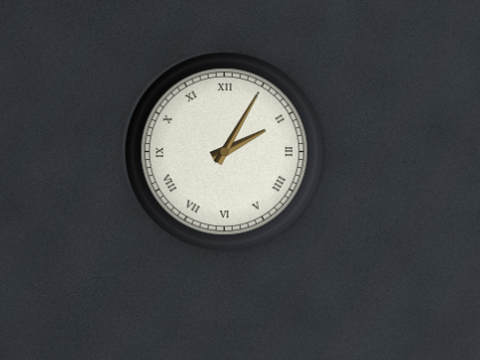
2:05
